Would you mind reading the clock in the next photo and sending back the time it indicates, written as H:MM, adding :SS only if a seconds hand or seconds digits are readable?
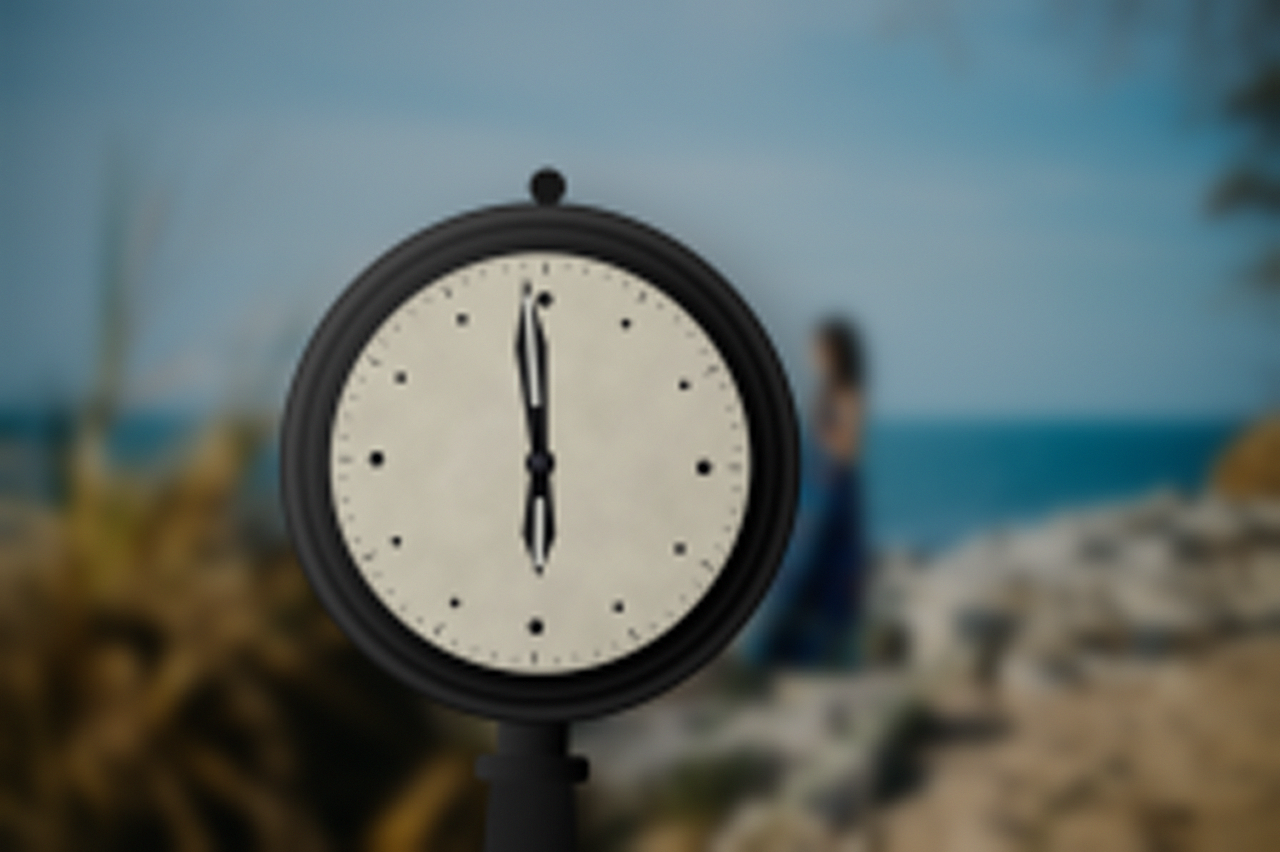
5:59
